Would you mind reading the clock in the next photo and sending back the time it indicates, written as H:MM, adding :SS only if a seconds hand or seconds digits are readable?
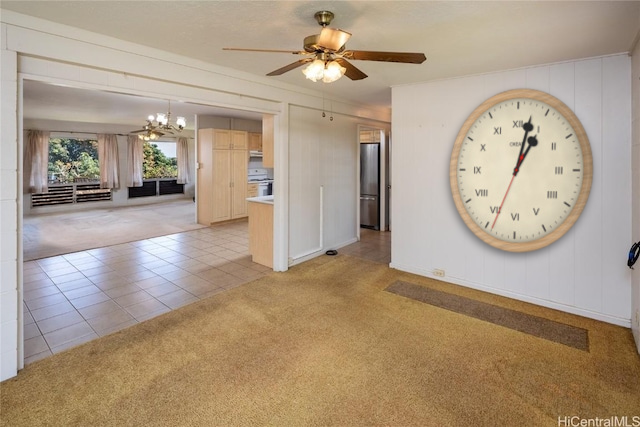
1:02:34
